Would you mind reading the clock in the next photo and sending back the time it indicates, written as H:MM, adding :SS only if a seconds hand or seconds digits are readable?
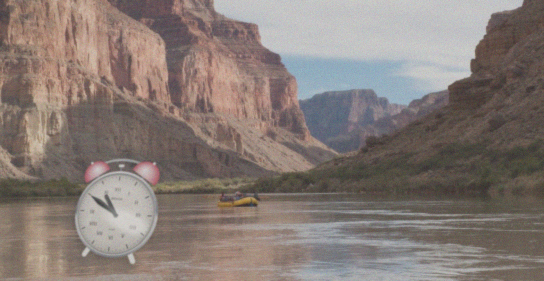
10:50
